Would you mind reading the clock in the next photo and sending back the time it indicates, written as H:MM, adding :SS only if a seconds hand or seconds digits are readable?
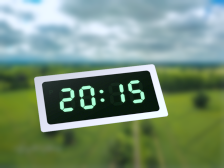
20:15
